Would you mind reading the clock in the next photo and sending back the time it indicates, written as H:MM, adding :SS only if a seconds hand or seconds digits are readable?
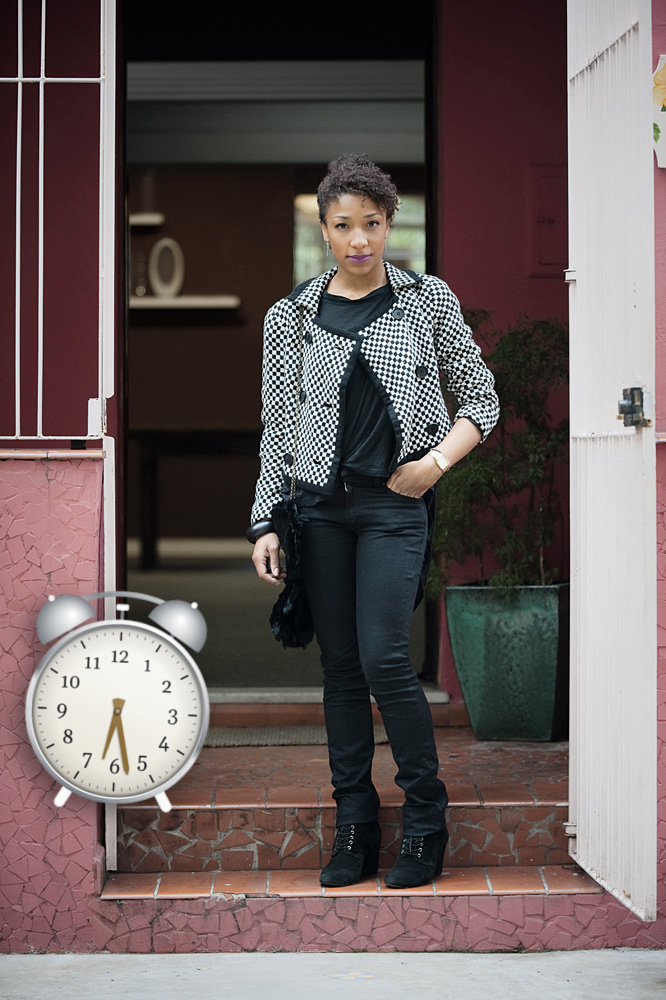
6:28
